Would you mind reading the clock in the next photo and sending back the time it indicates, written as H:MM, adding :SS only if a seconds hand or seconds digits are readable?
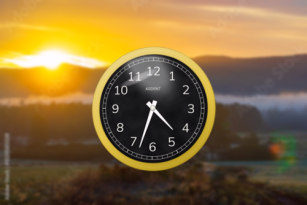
4:33
